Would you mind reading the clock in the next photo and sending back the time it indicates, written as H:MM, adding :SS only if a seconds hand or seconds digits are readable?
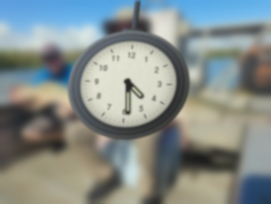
4:29
